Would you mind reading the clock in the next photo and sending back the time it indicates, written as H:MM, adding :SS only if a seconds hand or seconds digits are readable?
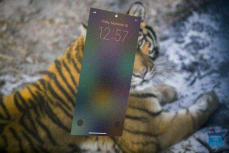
12:57
